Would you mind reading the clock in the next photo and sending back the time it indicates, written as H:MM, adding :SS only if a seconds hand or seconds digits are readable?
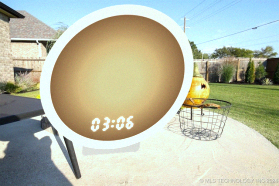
3:06
